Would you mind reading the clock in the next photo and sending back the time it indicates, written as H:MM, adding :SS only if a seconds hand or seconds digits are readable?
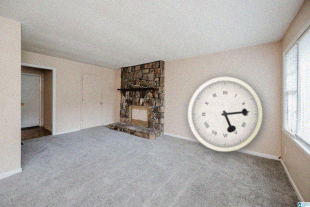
5:14
